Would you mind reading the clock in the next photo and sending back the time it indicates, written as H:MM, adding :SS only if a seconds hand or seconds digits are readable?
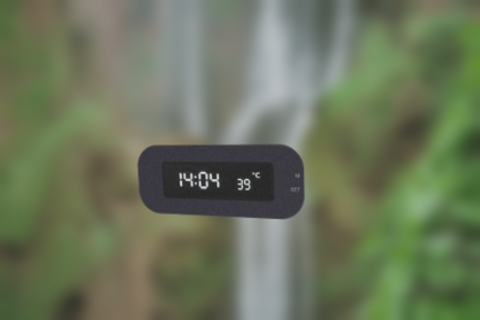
14:04
